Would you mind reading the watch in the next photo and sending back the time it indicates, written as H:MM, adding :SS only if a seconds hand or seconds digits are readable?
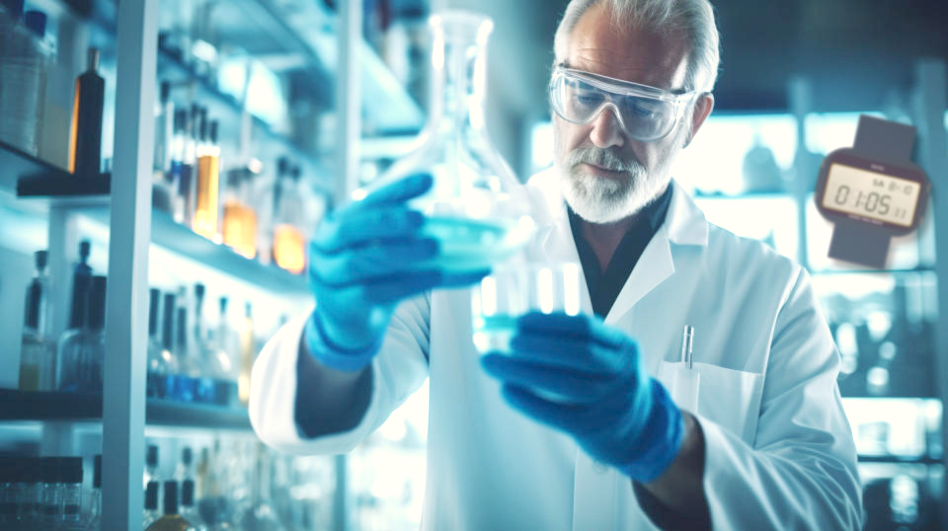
1:05
